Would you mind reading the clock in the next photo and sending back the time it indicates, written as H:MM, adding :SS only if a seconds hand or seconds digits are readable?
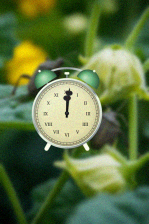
12:01
